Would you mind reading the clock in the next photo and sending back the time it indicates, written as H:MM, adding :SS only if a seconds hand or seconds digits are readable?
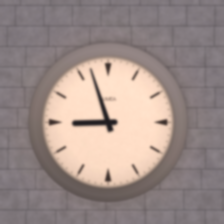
8:57
